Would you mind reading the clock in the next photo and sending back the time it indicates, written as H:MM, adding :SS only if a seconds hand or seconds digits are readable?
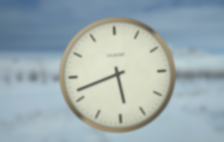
5:42
